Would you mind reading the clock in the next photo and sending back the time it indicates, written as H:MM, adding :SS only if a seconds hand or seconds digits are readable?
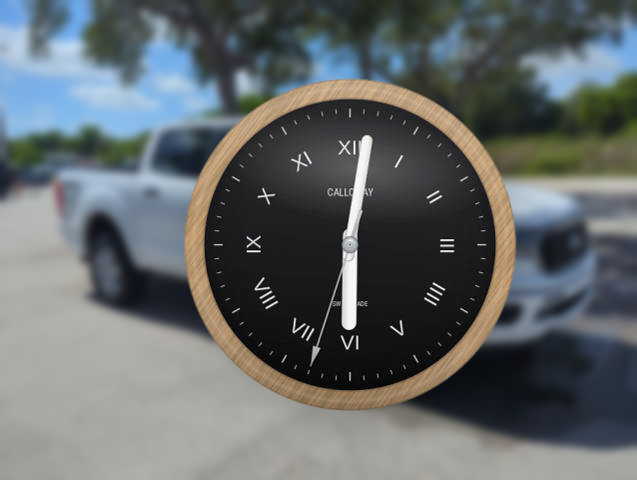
6:01:33
